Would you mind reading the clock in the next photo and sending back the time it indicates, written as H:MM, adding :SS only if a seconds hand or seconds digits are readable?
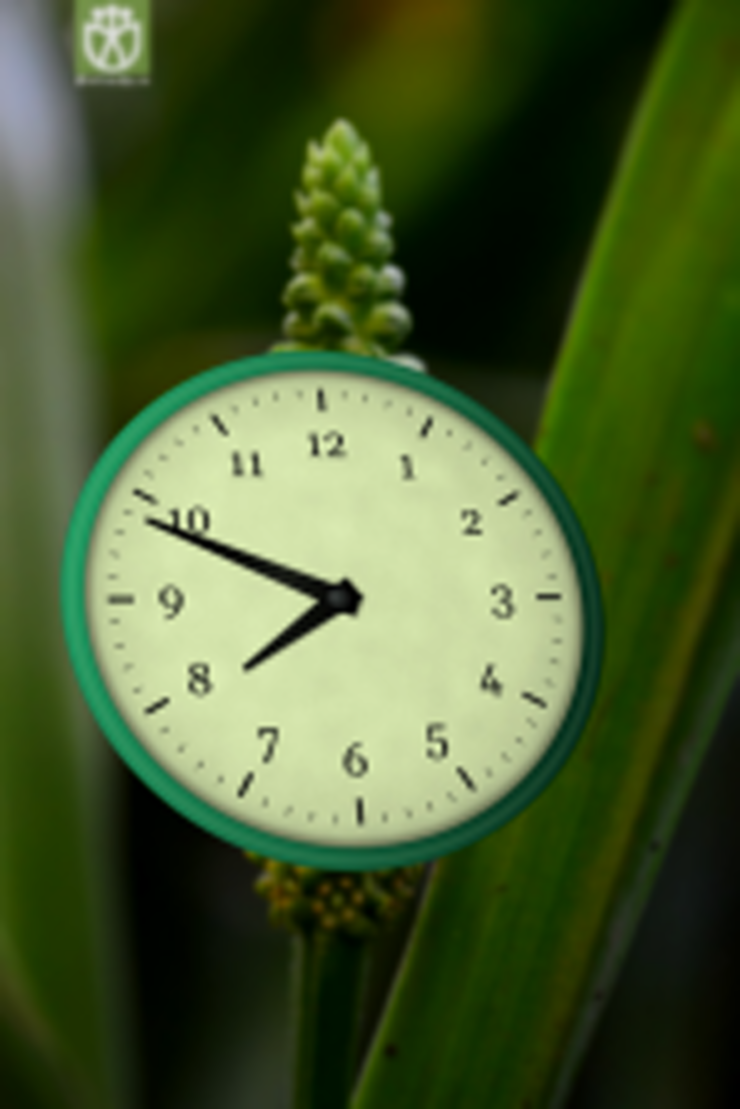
7:49
